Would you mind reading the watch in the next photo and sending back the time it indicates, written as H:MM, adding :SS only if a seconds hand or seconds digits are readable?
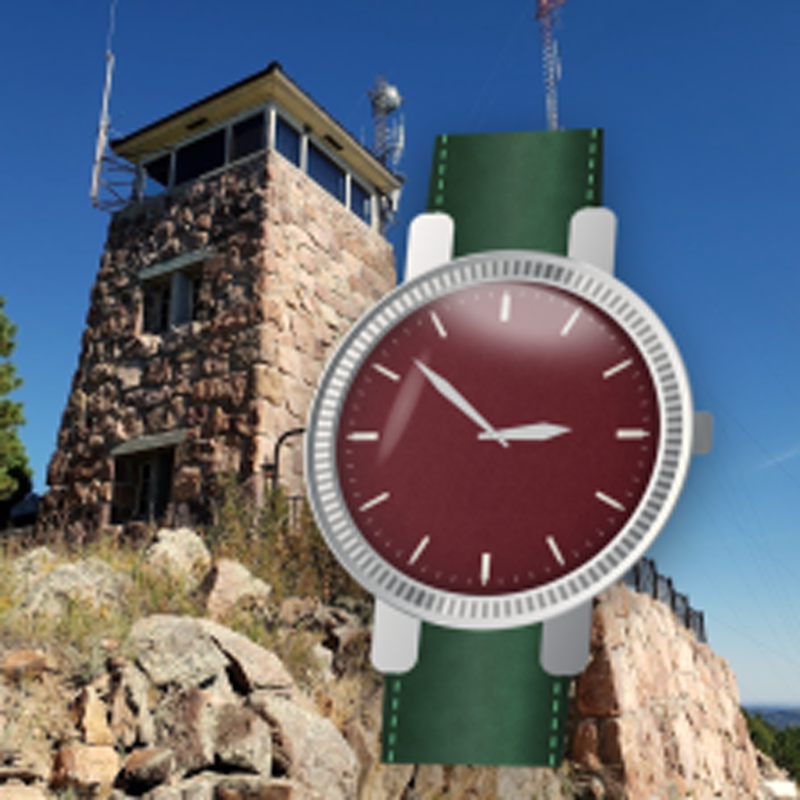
2:52
